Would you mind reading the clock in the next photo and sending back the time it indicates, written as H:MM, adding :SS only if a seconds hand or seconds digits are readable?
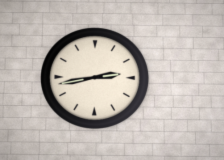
2:43
